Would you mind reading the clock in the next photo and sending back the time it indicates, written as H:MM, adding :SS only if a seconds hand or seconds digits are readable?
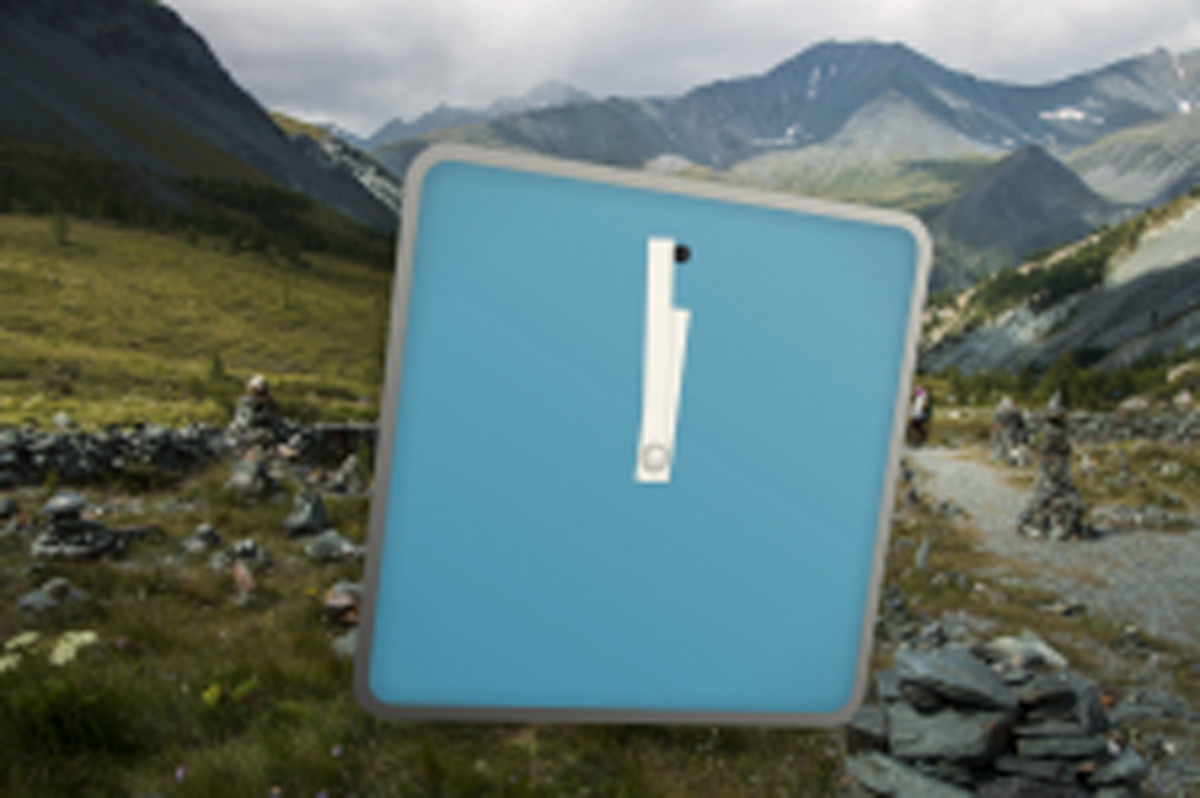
11:59
